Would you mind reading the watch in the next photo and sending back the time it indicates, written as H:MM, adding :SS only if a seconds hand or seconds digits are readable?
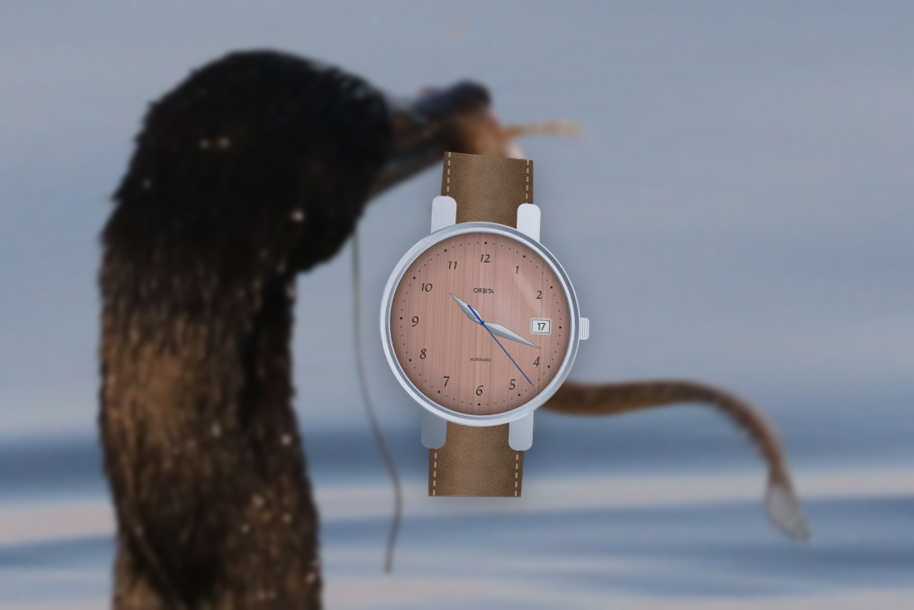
10:18:23
